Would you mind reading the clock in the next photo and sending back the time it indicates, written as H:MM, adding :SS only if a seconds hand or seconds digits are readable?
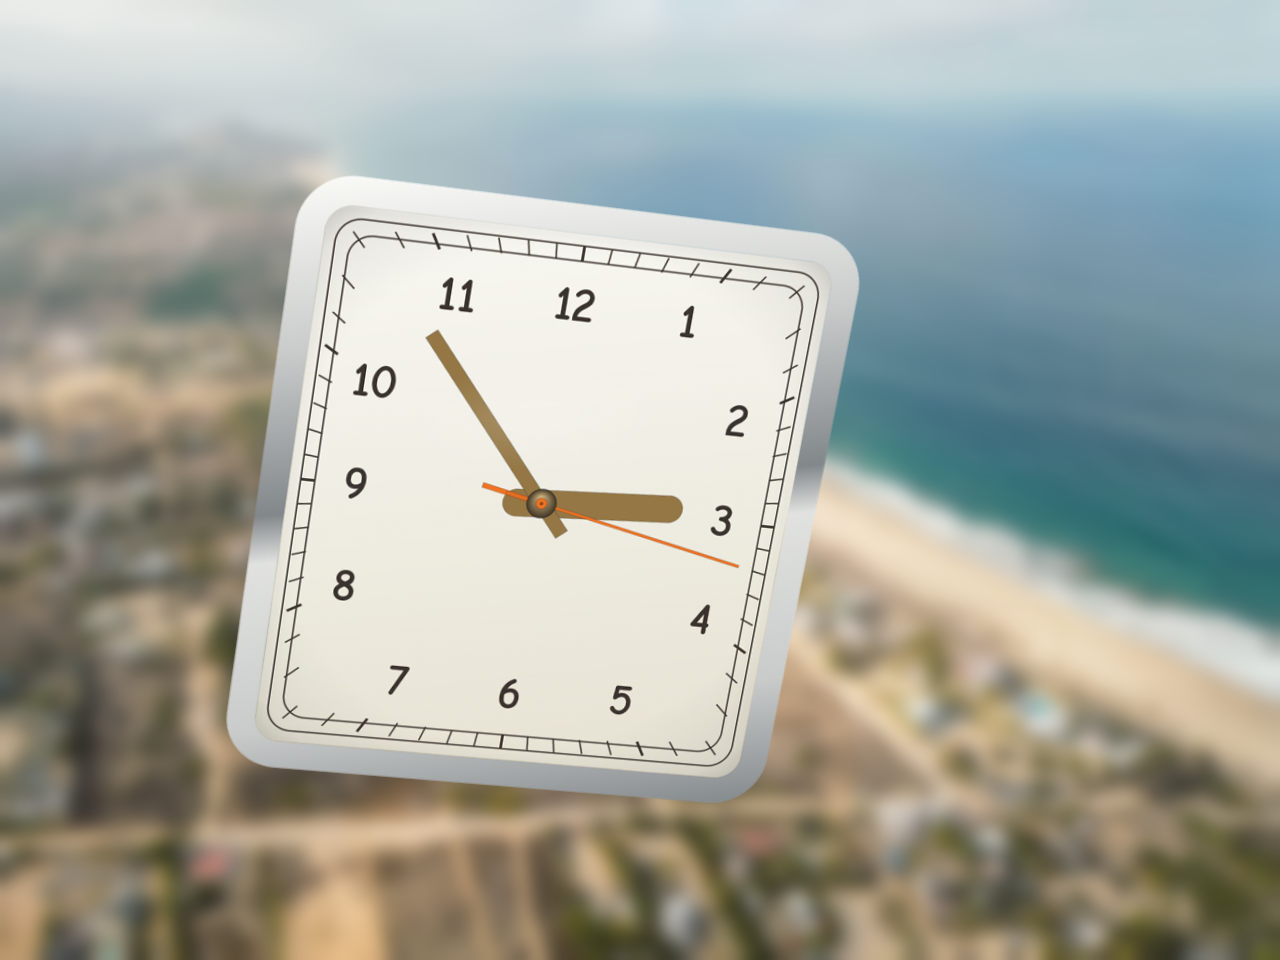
2:53:17
